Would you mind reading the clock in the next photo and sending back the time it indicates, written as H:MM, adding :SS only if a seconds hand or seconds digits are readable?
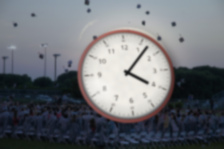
4:07
